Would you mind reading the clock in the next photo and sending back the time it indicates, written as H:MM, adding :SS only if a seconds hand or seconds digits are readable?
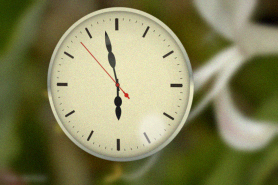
5:57:53
